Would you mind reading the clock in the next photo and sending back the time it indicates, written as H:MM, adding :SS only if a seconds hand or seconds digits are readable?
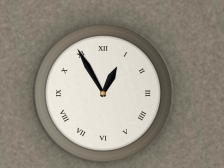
12:55
